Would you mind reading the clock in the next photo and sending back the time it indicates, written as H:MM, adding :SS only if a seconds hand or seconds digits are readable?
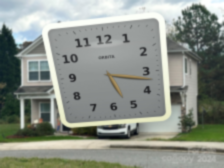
5:17
